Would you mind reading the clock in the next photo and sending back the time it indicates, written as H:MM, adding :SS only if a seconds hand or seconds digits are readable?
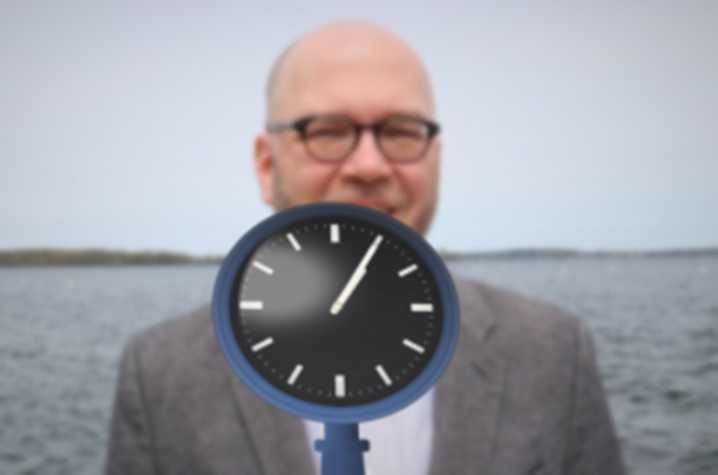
1:05
